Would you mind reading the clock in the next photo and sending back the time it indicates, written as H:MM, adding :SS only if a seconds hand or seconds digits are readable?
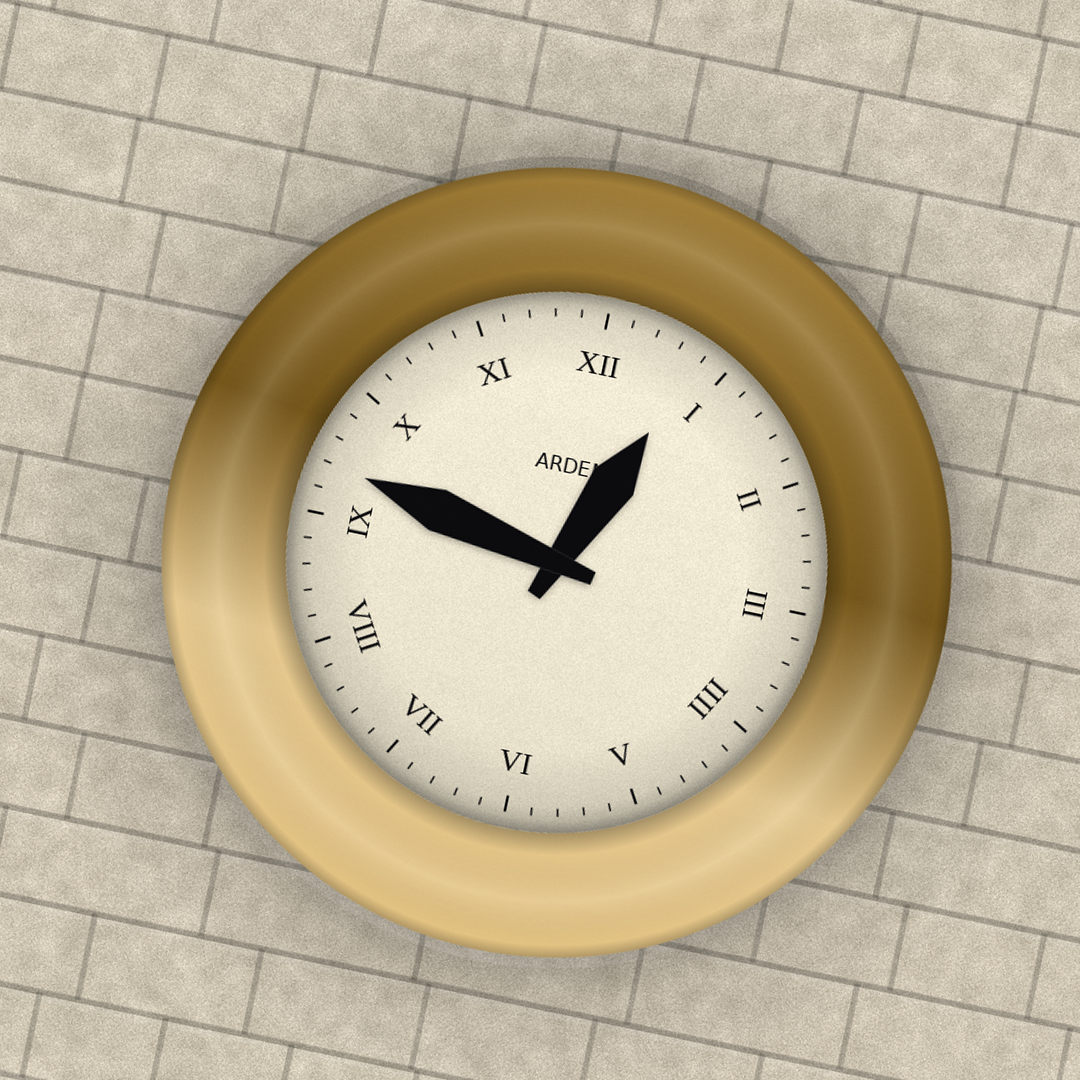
12:47
